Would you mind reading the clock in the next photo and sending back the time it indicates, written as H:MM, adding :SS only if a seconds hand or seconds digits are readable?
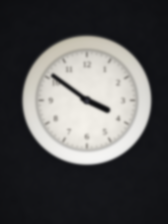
3:51
